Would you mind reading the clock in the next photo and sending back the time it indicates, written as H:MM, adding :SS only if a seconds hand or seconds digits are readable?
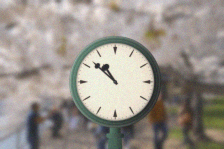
10:52
